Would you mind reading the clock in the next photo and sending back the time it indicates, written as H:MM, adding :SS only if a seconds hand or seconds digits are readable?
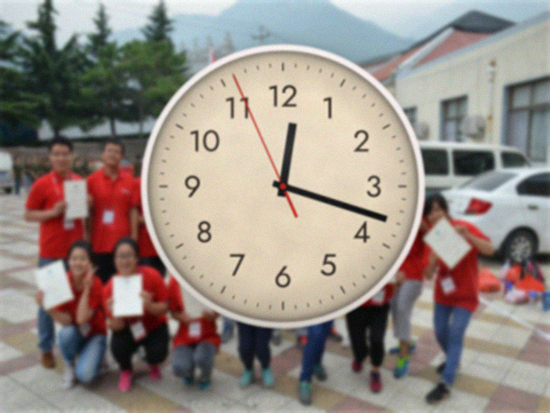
12:17:56
